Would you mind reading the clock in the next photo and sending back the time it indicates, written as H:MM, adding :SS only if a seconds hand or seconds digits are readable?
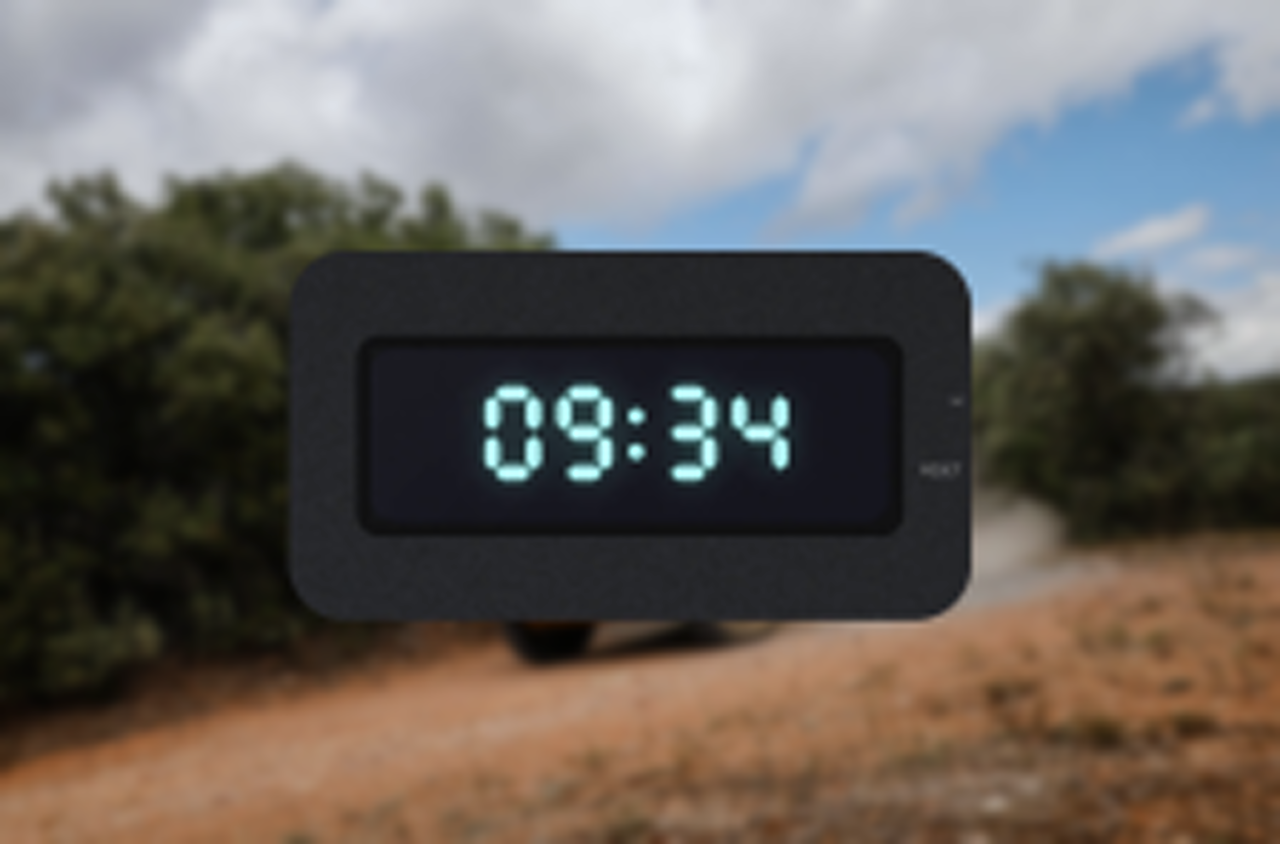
9:34
